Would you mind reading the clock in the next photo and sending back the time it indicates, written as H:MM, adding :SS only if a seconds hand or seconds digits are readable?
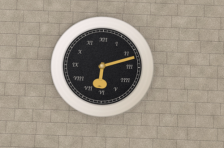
6:12
